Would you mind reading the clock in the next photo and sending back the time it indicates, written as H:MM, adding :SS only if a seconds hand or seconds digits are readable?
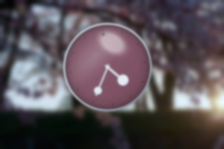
4:35
